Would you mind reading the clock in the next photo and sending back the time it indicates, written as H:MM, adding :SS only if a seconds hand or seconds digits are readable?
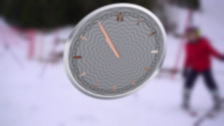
10:55
